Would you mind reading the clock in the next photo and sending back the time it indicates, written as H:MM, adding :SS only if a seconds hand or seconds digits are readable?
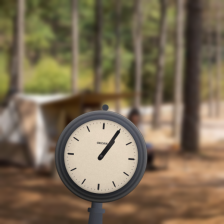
1:05
